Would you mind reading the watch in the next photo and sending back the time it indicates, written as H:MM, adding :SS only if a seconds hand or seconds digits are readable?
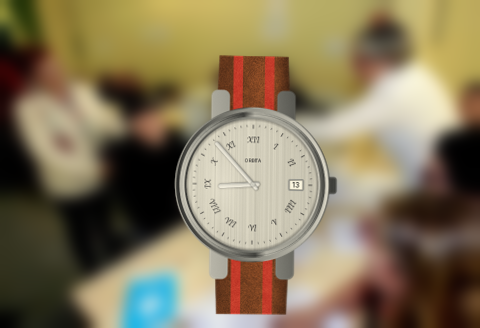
8:53
